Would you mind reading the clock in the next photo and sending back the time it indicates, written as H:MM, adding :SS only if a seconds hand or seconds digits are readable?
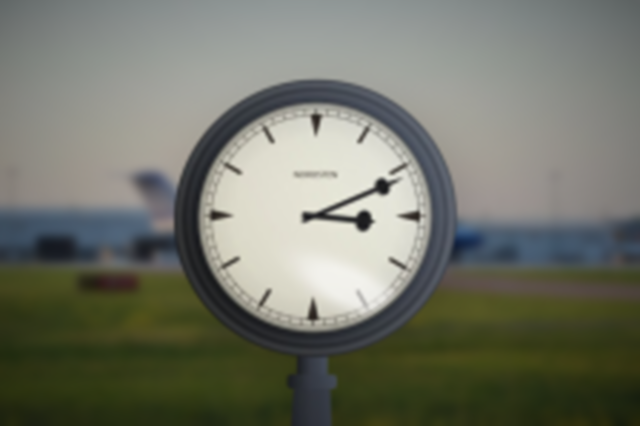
3:11
